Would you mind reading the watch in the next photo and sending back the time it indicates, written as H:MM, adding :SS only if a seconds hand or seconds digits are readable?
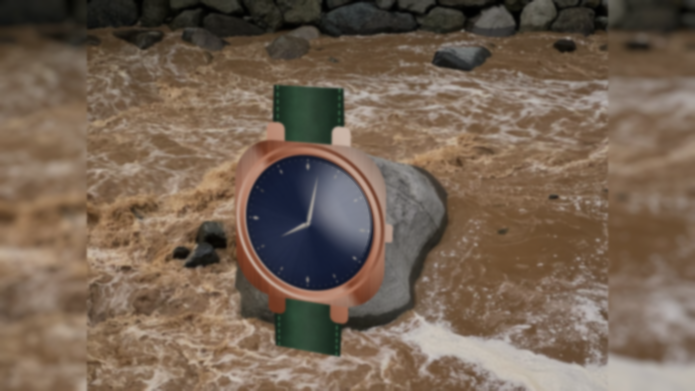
8:02
